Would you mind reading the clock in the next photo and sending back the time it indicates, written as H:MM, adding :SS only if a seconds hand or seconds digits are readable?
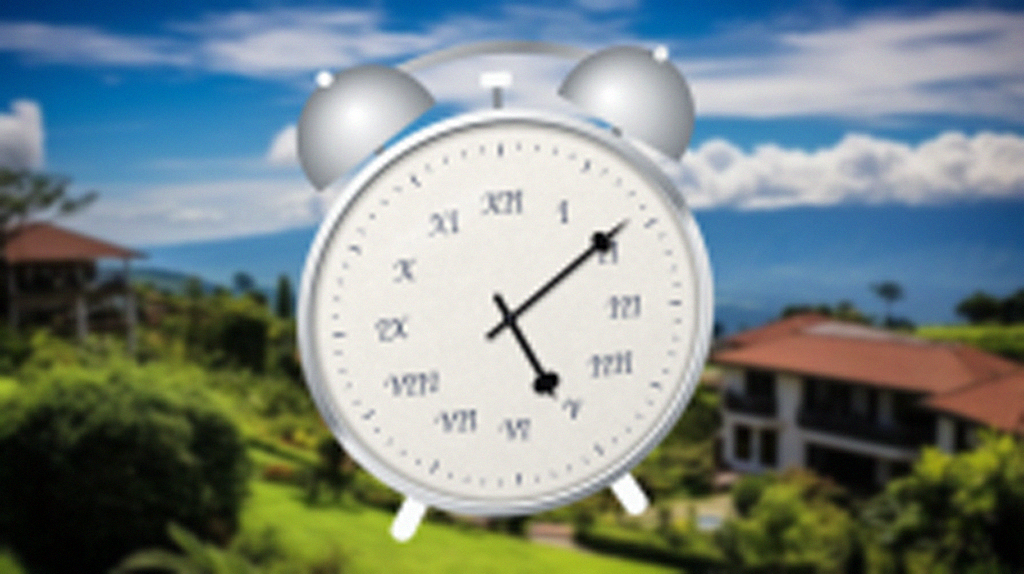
5:09
